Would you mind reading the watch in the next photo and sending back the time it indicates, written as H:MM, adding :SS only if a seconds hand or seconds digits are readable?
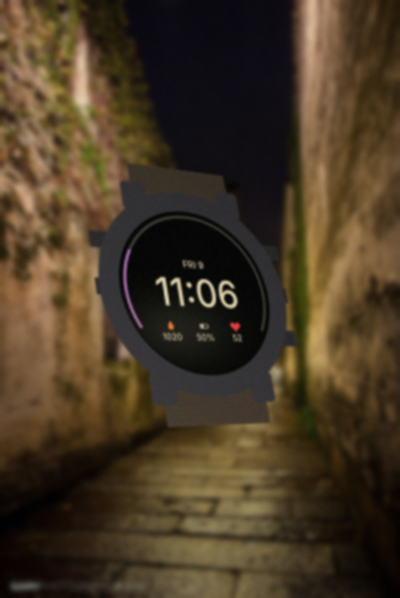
11:06
